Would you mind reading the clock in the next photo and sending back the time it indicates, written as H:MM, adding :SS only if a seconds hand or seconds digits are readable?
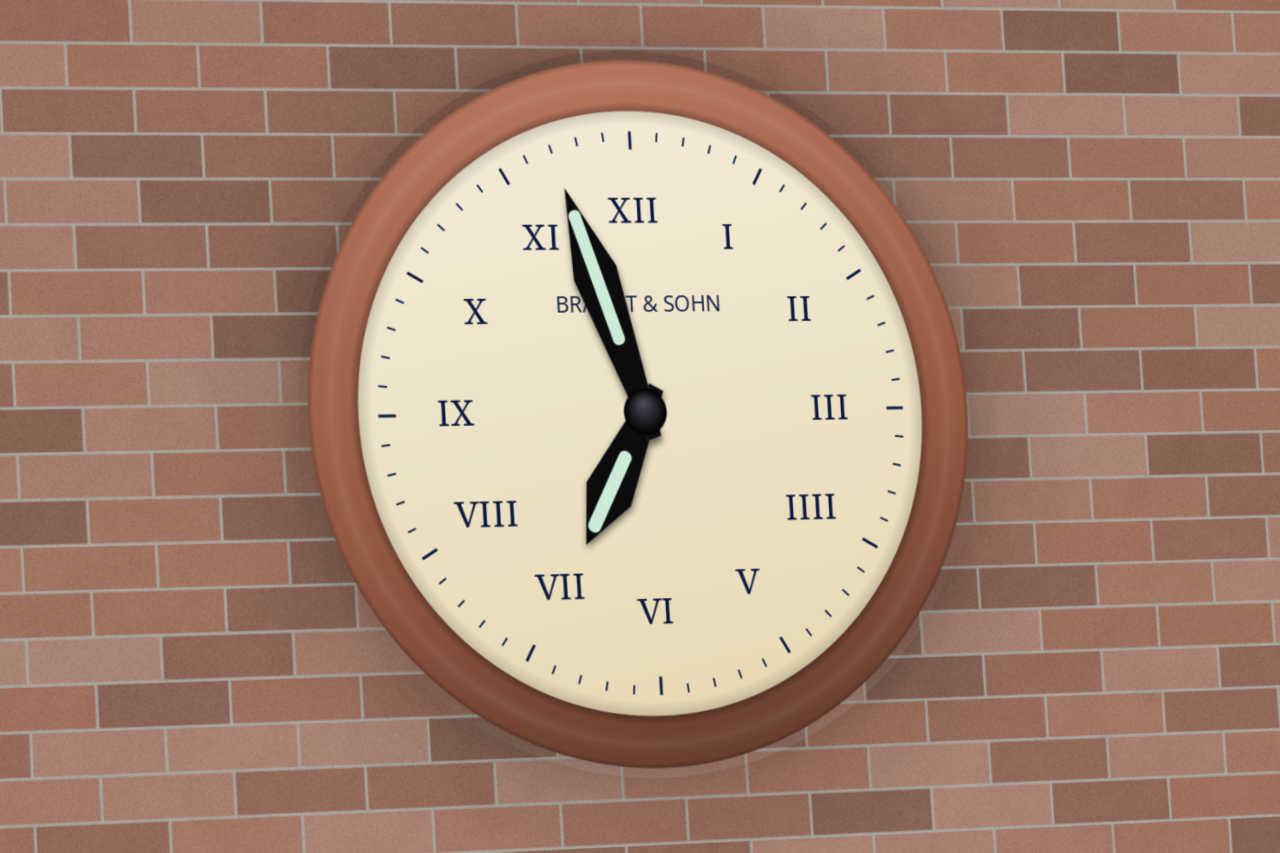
6:57
